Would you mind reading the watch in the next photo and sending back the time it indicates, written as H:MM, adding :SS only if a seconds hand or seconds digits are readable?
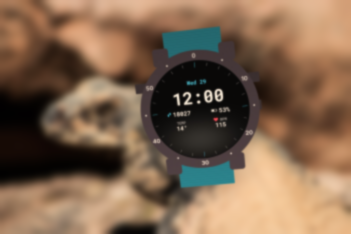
12:00
